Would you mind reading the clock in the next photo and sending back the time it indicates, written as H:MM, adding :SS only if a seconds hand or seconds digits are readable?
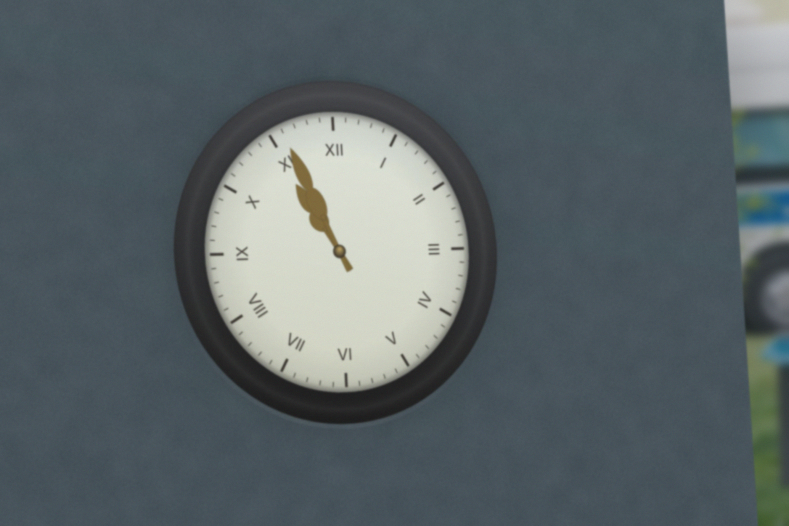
10:56
